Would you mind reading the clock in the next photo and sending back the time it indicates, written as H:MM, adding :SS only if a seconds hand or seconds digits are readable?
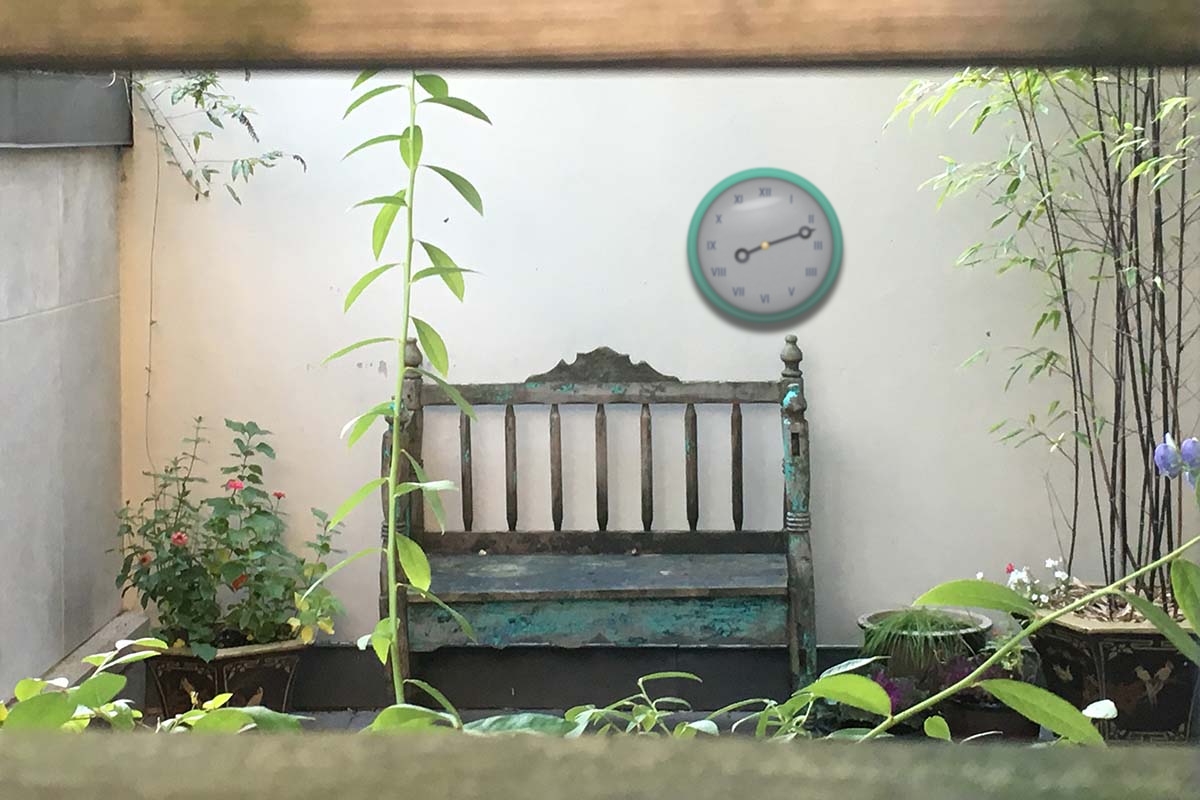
8:12
